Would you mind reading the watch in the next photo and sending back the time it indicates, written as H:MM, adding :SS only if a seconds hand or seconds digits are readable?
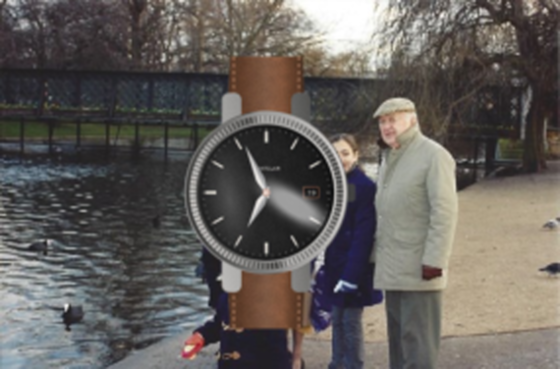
6:56
